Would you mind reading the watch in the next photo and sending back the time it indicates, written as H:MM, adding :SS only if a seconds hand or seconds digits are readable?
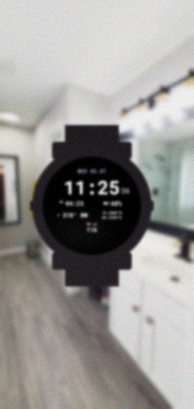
11:25
